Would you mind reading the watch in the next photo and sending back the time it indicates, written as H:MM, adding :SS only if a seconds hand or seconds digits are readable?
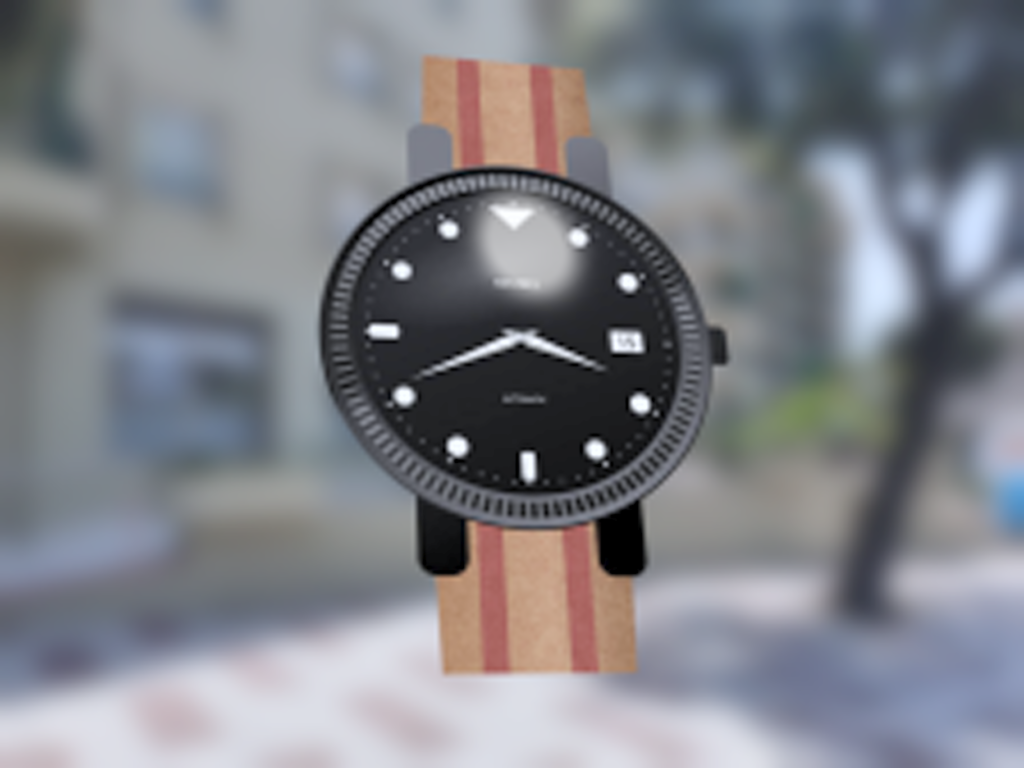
3:41
